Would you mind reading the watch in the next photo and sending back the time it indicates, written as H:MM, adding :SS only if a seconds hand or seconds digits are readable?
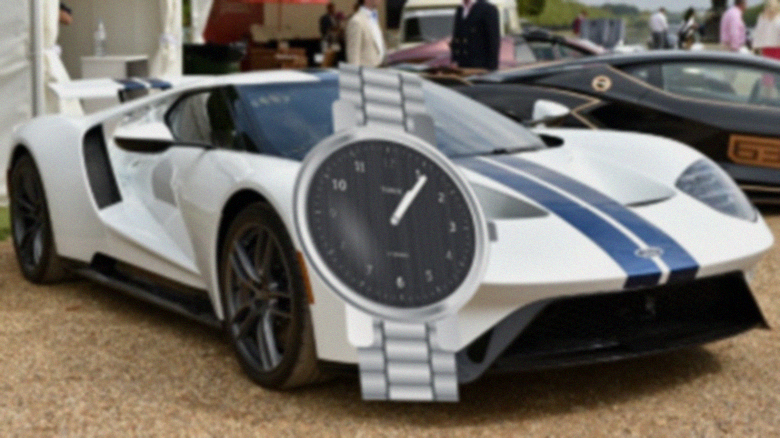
1:06
